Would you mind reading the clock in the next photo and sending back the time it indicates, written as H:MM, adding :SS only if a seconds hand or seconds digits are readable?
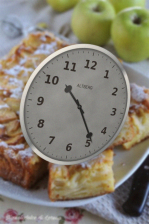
10:24
